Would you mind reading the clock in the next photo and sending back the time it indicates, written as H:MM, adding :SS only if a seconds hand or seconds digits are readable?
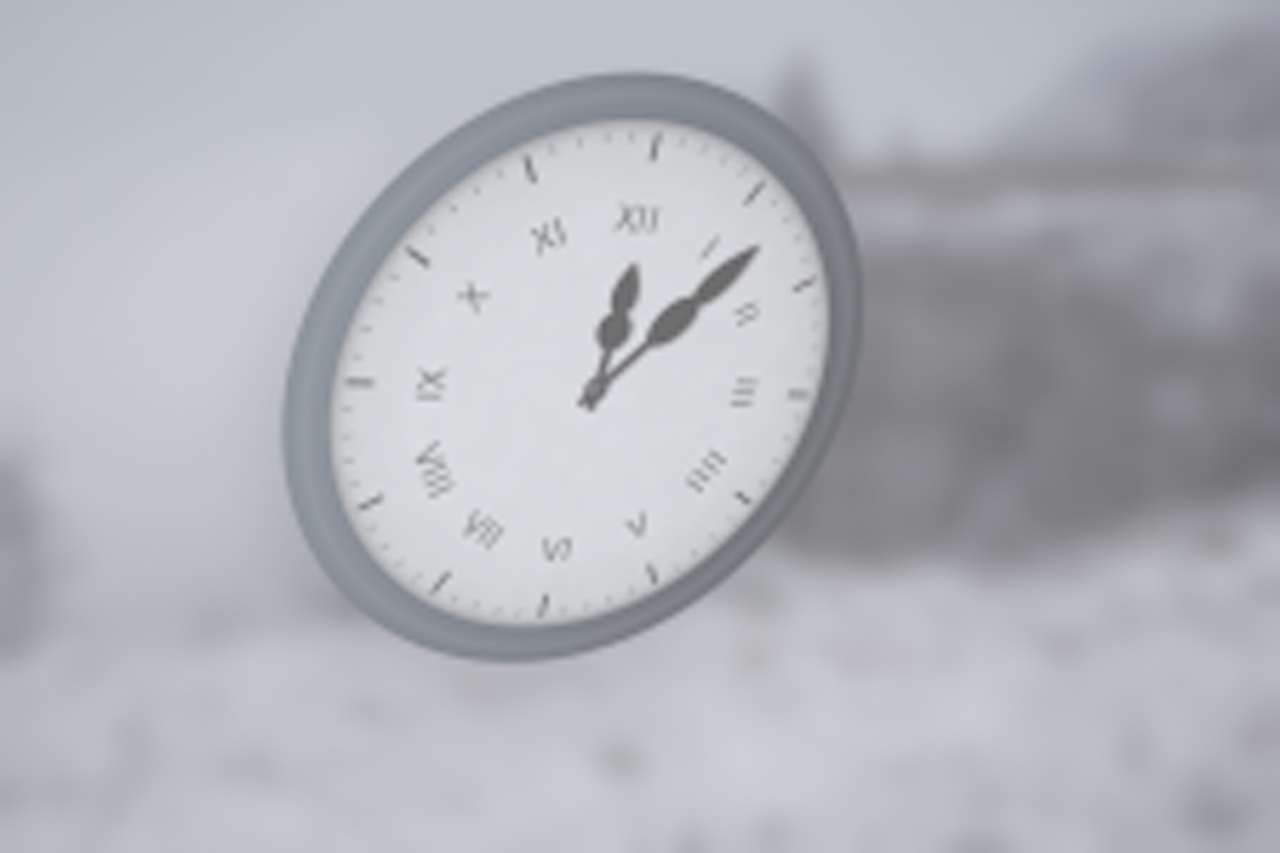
12:07
